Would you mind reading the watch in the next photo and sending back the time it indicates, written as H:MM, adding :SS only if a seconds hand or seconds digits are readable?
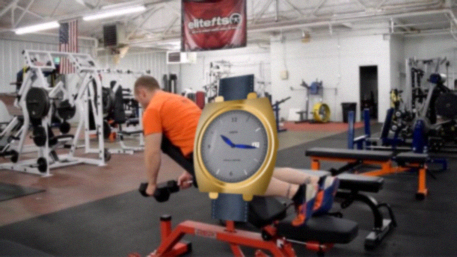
10:16
